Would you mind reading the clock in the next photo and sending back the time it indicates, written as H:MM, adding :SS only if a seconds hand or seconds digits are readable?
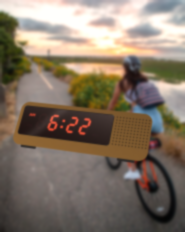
6:22
